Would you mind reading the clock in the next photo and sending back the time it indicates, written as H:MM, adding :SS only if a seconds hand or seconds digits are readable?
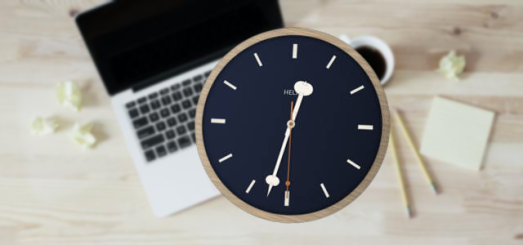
12:32:30
